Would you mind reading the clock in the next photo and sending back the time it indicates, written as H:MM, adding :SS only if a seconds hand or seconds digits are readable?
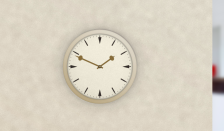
1:49
